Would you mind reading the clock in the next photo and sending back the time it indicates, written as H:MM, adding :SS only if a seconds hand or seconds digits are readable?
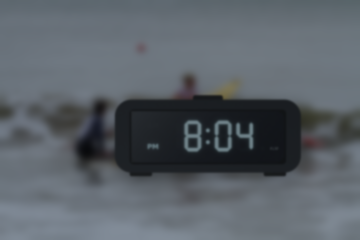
8:04
